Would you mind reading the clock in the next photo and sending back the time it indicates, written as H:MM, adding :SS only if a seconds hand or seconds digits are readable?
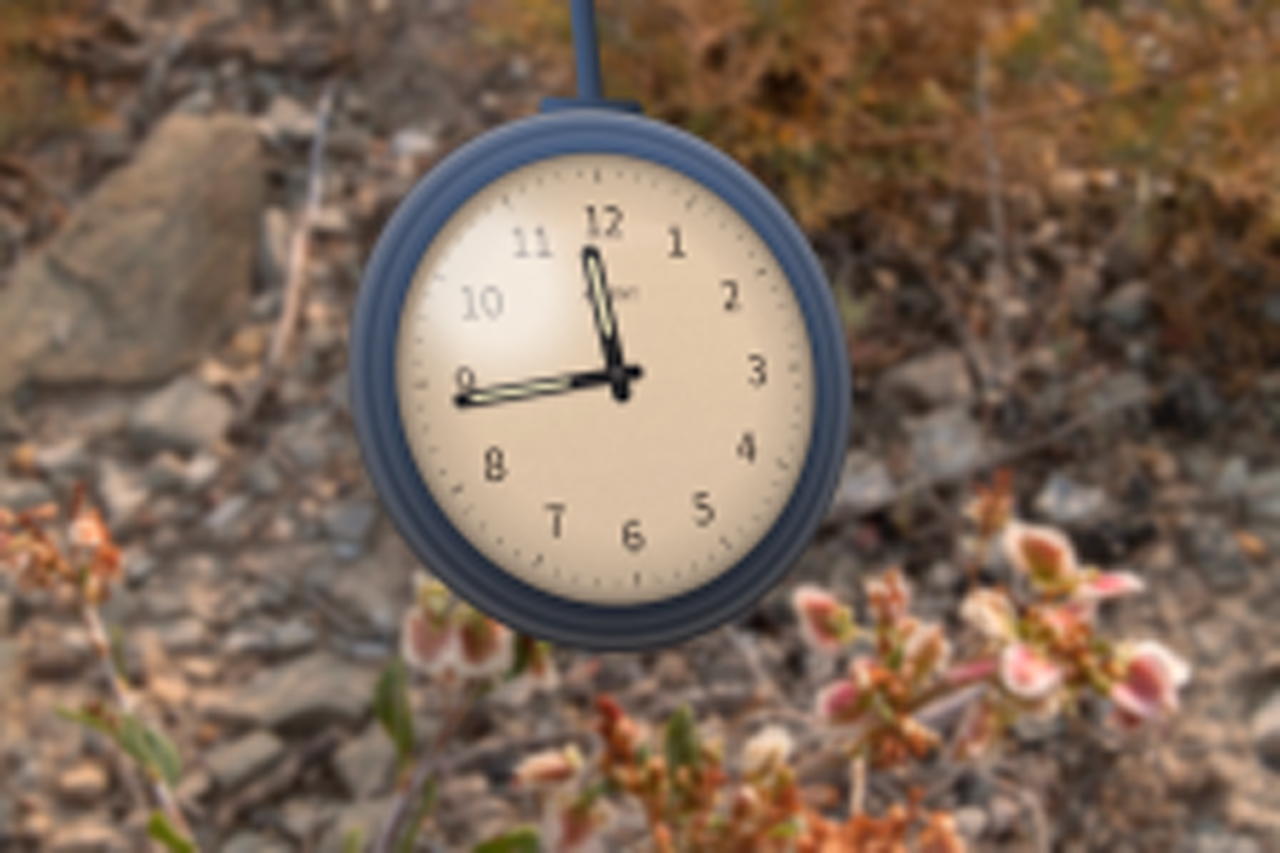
11:44
